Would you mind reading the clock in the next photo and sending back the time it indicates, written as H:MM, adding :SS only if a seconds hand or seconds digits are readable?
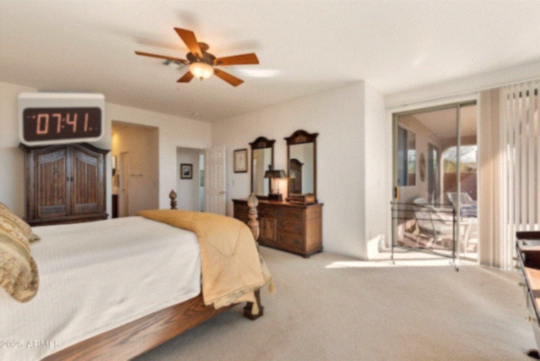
7:41
